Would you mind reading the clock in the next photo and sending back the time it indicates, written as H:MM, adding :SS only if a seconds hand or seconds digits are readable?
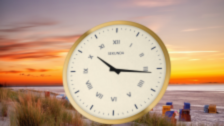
10:16
